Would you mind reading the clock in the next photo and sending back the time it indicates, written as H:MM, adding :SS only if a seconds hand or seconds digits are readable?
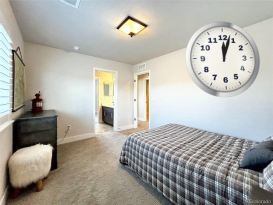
12:03
